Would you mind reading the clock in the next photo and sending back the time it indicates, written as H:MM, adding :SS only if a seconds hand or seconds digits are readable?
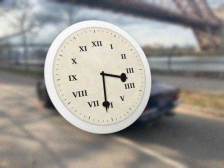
3:31
